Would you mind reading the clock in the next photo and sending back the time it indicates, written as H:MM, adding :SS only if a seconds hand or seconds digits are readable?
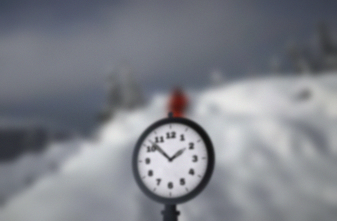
1:52
